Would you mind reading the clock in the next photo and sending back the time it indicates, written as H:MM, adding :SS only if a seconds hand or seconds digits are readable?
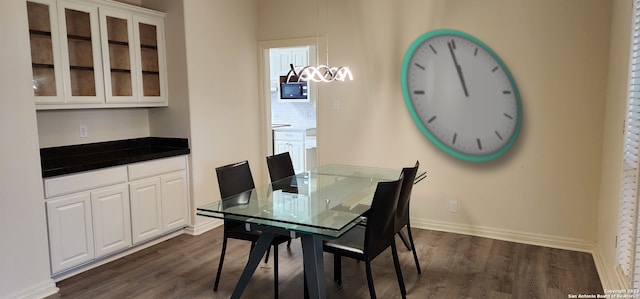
11:59
